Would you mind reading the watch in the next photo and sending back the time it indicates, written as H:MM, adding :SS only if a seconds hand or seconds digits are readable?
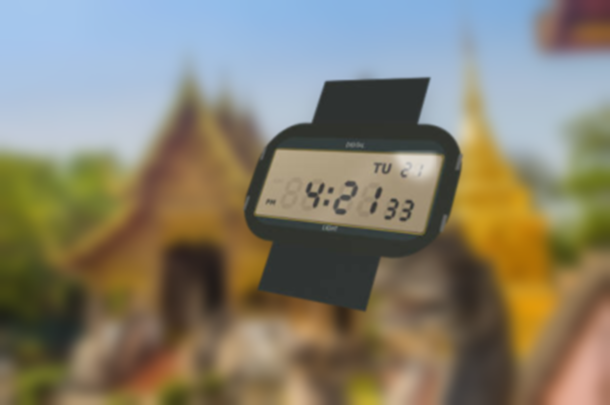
4:21:33
